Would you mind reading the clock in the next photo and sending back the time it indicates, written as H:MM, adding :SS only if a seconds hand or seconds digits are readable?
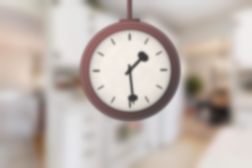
1:29
